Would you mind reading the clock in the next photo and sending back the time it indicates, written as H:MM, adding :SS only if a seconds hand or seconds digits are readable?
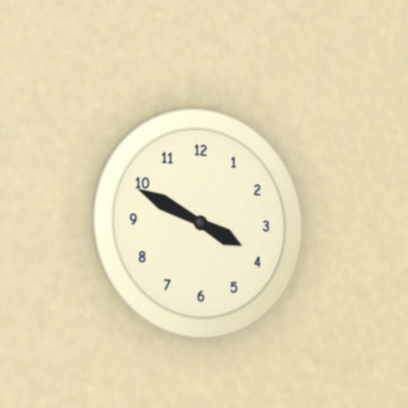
3:49
